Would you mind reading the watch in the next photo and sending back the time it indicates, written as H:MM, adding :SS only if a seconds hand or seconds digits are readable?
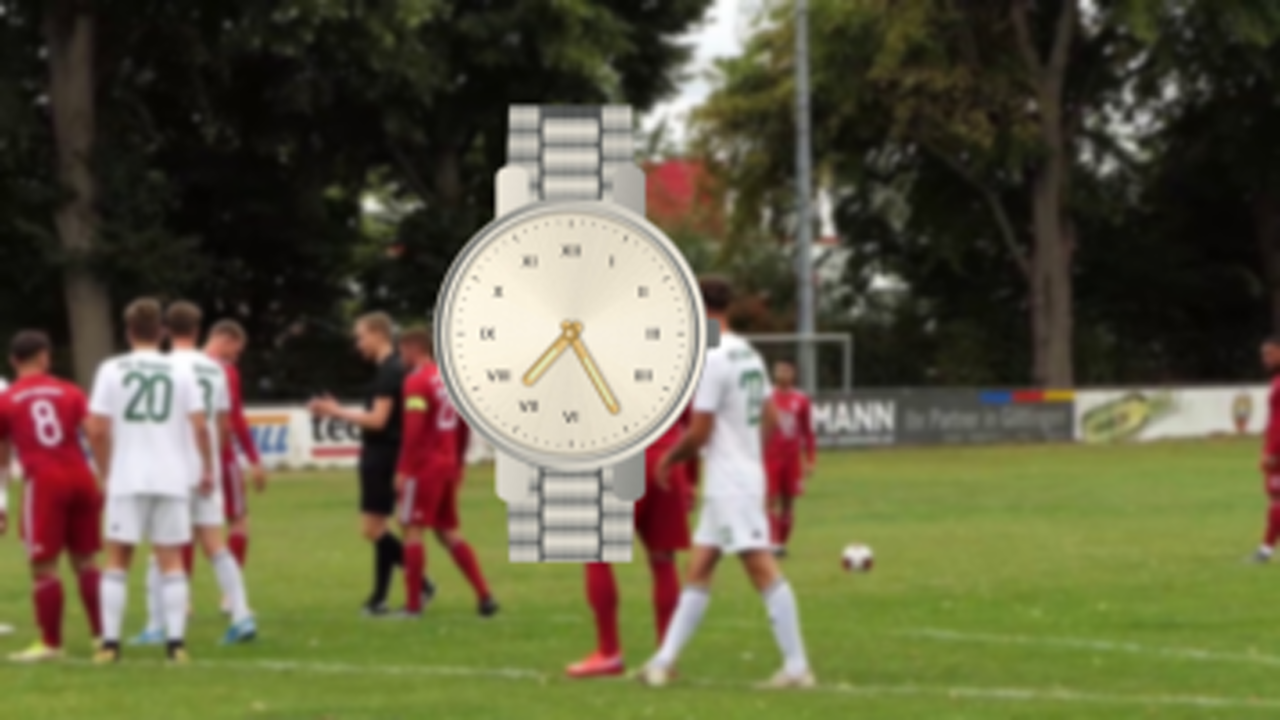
7:25
